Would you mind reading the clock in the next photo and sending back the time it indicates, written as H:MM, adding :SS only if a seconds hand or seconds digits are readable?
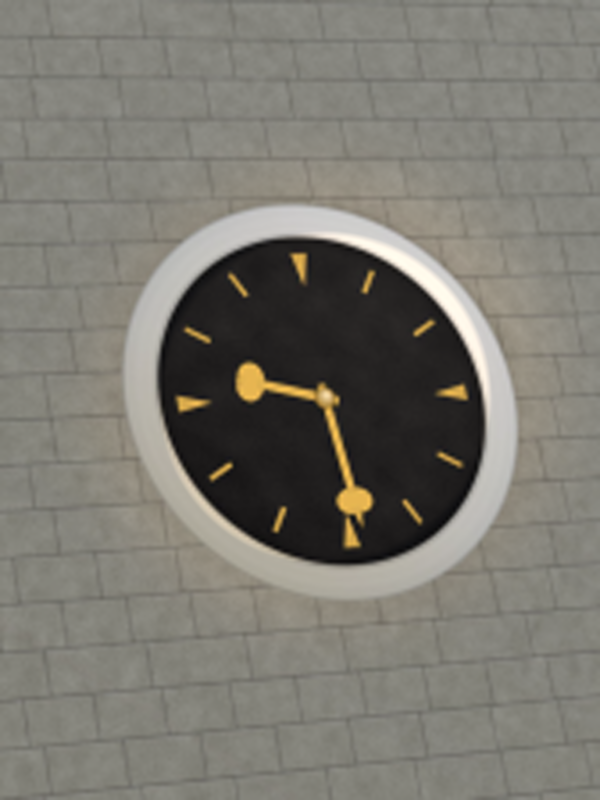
9:29
